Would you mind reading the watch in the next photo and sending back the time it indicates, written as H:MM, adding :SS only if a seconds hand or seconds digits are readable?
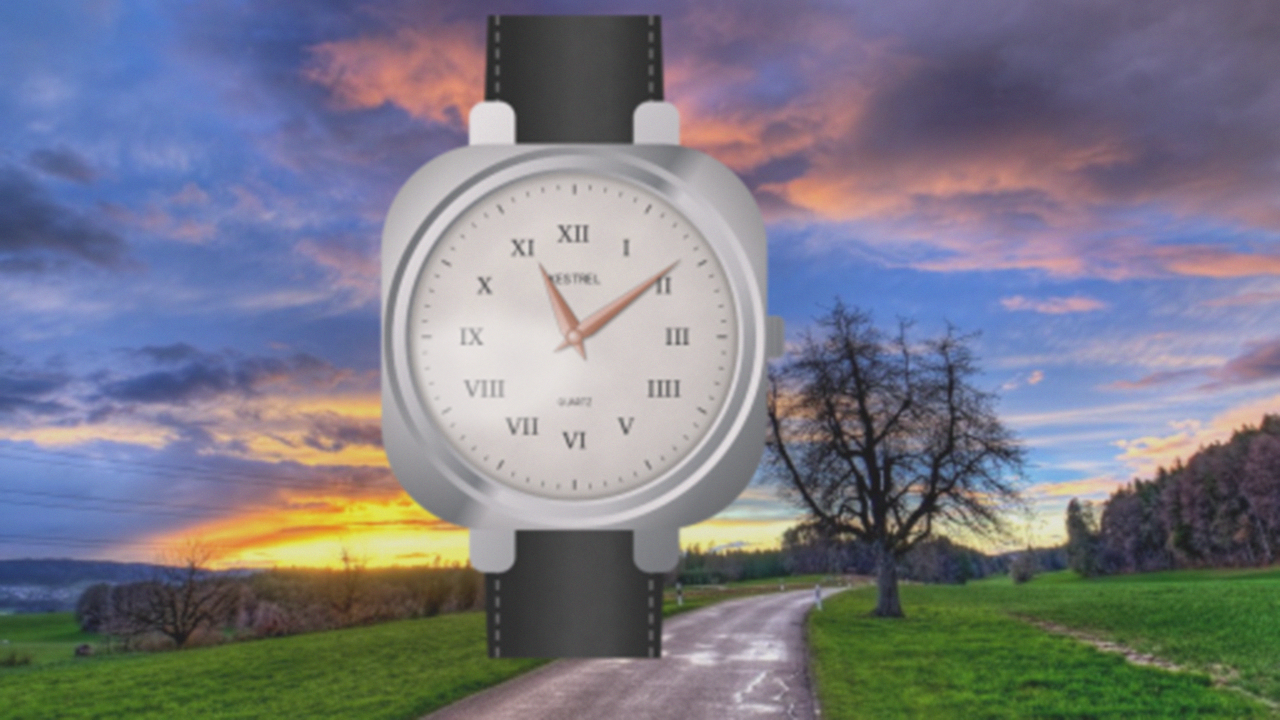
11:09
